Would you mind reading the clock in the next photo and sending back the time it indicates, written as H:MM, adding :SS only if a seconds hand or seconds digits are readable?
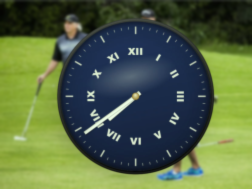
7:39
